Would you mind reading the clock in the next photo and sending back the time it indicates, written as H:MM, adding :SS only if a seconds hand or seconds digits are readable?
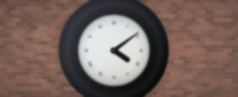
4:09
